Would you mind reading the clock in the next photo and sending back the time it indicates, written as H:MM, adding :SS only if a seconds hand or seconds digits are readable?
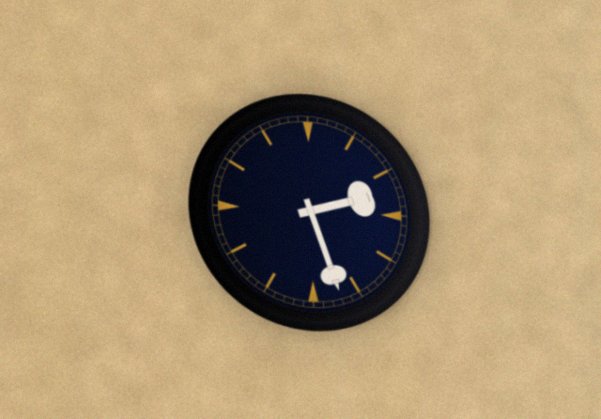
2:27
